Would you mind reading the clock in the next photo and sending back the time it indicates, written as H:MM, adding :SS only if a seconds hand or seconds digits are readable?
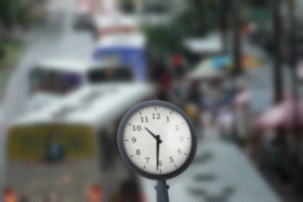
10:31
